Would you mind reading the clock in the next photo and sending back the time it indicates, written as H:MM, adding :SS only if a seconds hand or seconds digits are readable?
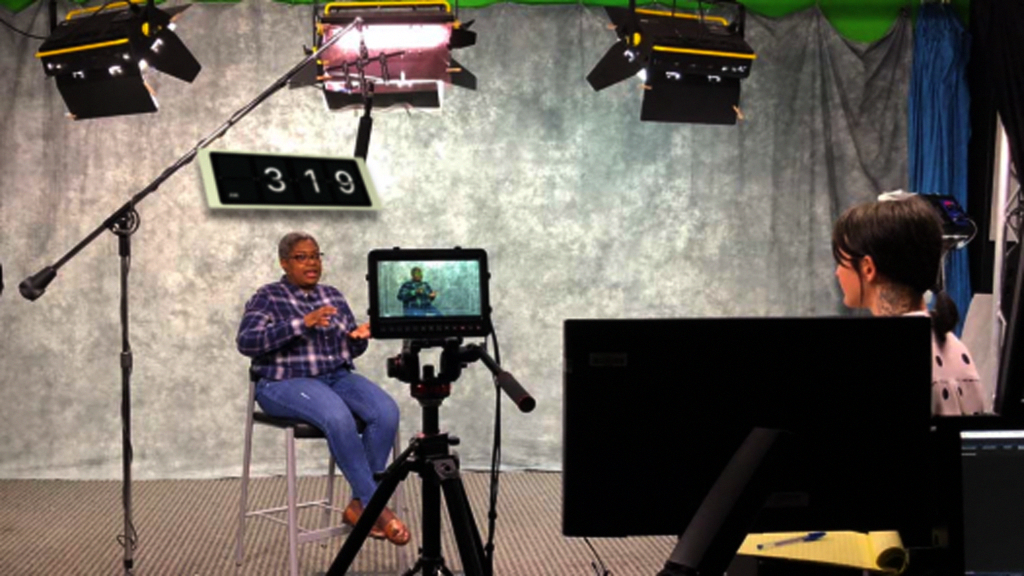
3:19
